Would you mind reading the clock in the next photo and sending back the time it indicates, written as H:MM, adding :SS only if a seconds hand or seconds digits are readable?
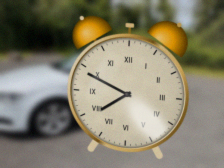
7:49
